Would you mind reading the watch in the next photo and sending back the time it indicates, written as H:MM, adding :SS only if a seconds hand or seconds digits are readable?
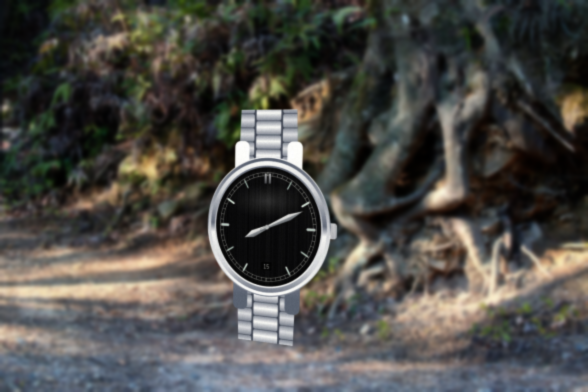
8:11
